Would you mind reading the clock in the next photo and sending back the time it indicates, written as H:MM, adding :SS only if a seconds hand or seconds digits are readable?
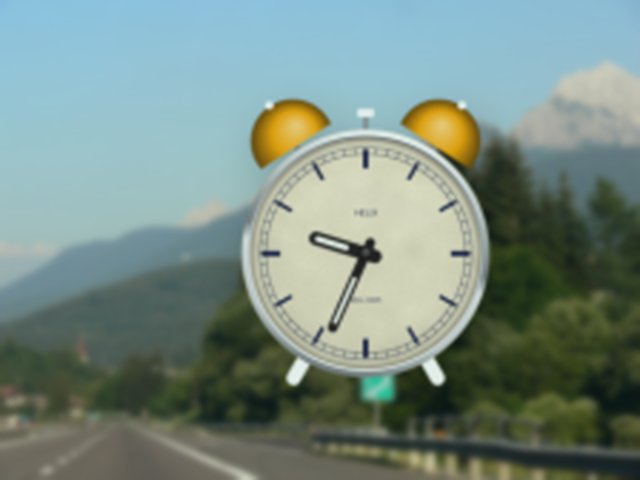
9:34
